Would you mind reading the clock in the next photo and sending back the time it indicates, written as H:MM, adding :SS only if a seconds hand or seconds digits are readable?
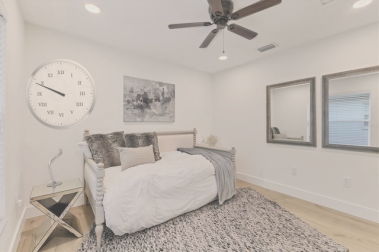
9:49
